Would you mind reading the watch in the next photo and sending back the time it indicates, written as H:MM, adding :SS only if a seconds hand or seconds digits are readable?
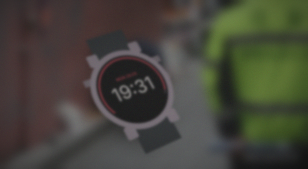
19:31
